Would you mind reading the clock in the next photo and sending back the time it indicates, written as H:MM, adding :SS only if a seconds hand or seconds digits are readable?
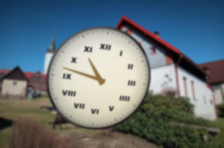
10:47
